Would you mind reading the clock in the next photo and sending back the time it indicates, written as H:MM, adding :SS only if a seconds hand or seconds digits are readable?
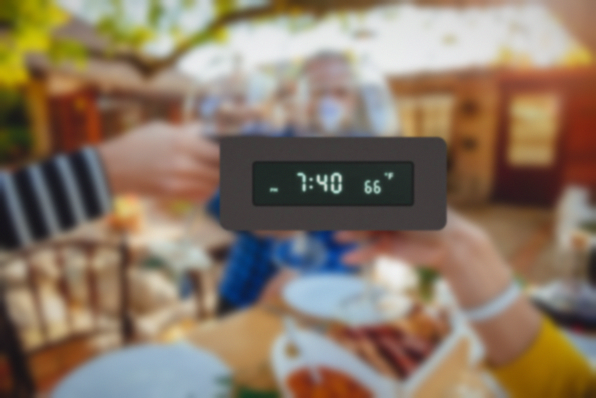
7:40
